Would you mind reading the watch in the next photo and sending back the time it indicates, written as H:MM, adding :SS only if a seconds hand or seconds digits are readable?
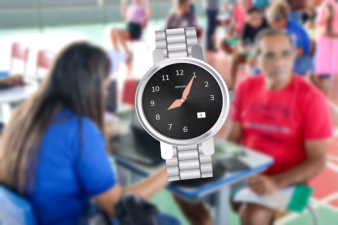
8:05
